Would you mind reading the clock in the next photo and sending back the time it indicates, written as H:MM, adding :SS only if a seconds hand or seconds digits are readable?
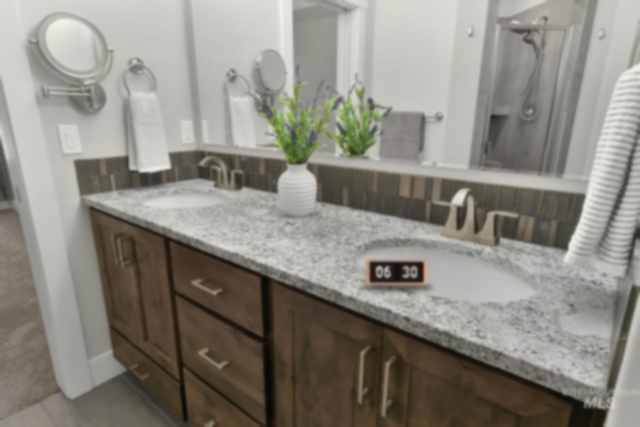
6:30
